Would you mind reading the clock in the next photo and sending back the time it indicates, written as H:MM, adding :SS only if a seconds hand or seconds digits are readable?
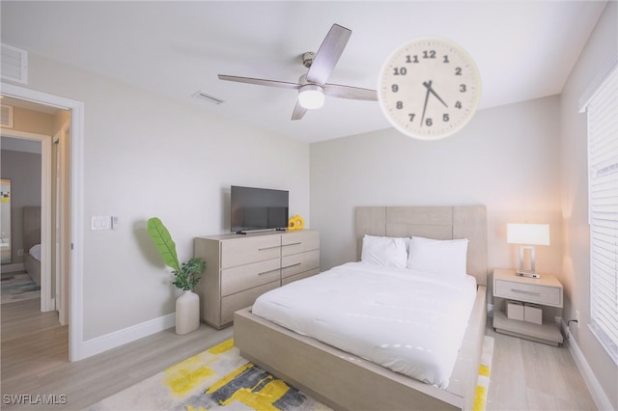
4:32
